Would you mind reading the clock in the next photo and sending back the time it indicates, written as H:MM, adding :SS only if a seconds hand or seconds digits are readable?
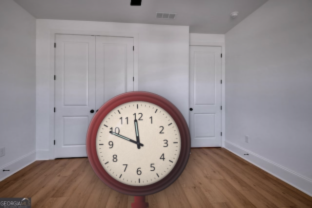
11:49
